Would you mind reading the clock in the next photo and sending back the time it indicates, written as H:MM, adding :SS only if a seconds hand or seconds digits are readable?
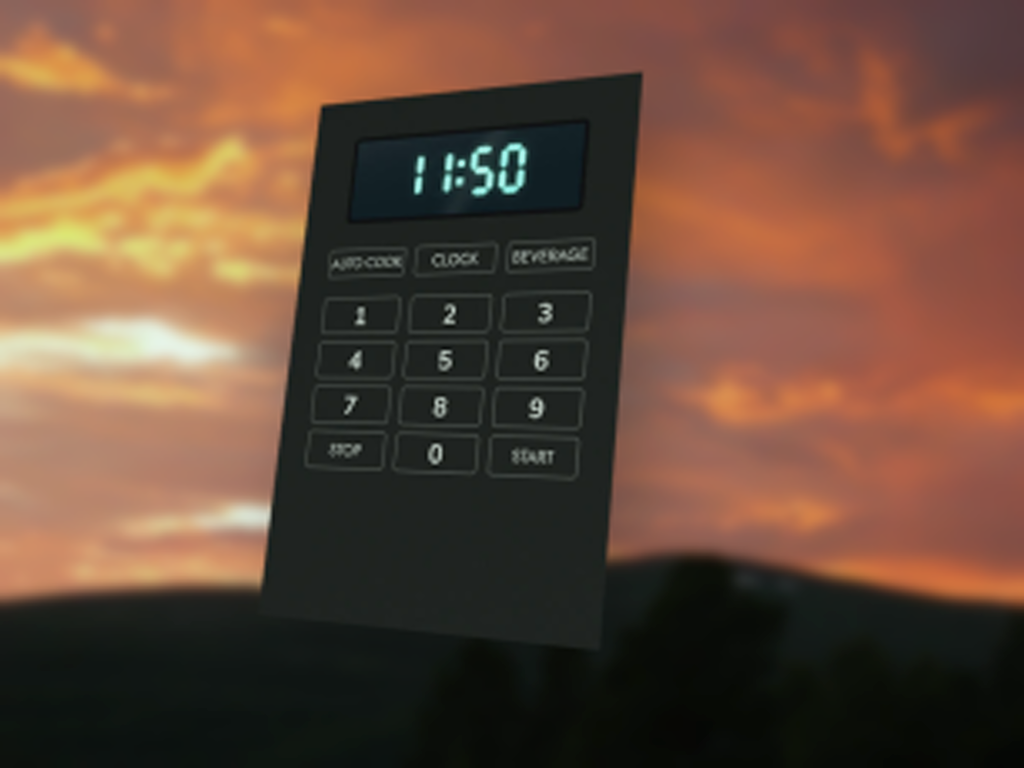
11:50
